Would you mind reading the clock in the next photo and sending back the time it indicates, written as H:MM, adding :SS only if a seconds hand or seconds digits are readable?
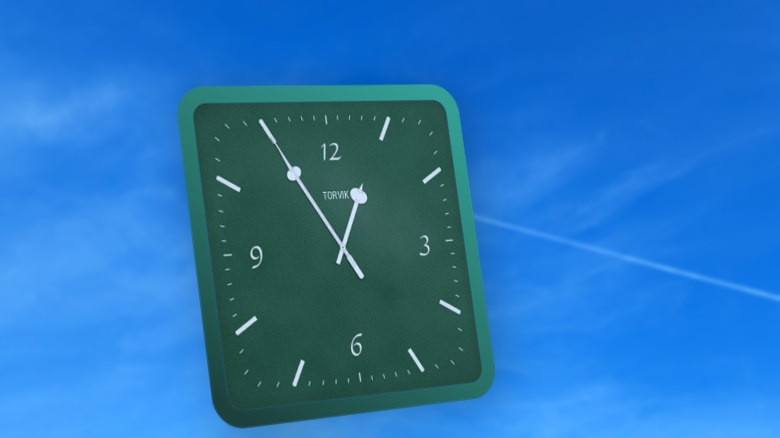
12:54:55
